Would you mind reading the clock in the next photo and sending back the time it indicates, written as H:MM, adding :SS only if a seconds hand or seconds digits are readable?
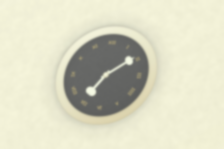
7:09
